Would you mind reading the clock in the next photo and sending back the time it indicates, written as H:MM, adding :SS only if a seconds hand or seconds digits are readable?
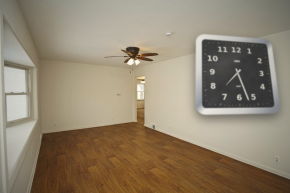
7:27
